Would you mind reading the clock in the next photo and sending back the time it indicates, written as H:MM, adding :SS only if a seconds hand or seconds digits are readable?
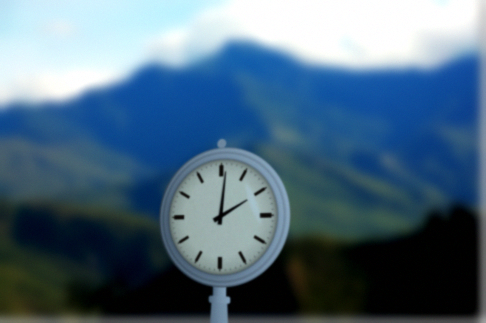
2:01
